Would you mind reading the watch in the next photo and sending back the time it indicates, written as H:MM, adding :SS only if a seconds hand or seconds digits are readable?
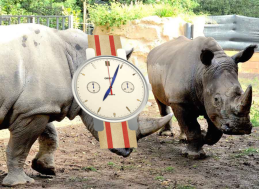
7:04
